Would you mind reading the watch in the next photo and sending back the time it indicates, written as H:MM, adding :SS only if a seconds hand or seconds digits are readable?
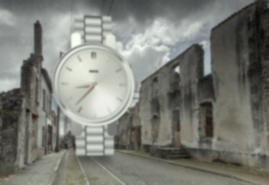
8:37
